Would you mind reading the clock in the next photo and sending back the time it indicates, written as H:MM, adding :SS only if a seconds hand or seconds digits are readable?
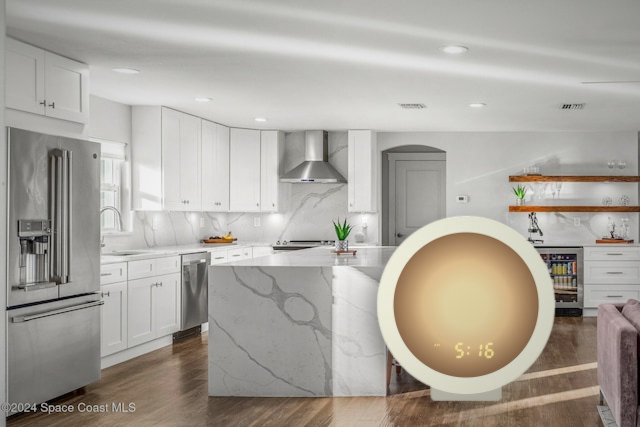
5:16
